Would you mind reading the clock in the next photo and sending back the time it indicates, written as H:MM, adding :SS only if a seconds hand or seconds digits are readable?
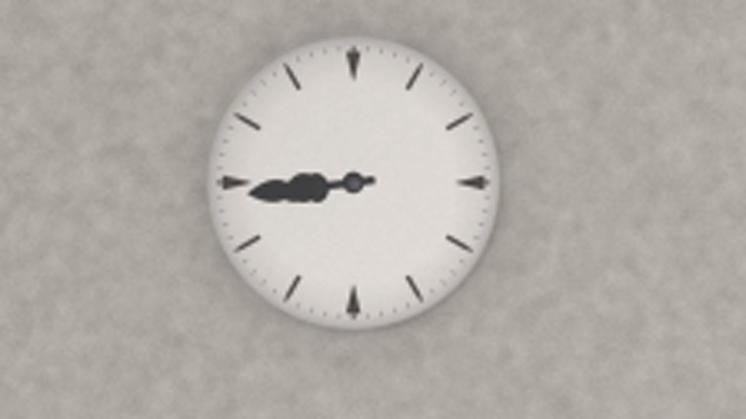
8:44
